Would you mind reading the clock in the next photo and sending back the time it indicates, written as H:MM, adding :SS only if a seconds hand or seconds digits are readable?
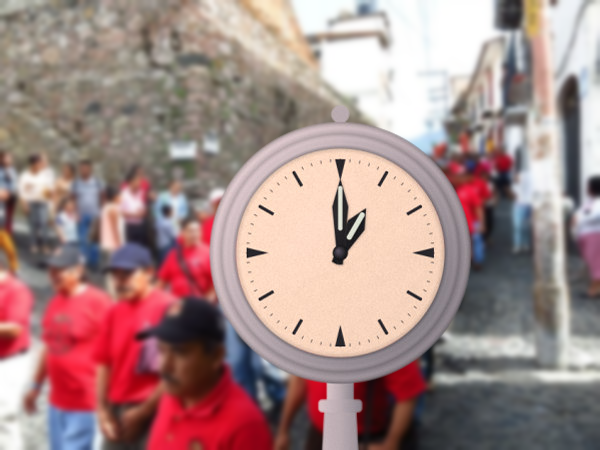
1:00
